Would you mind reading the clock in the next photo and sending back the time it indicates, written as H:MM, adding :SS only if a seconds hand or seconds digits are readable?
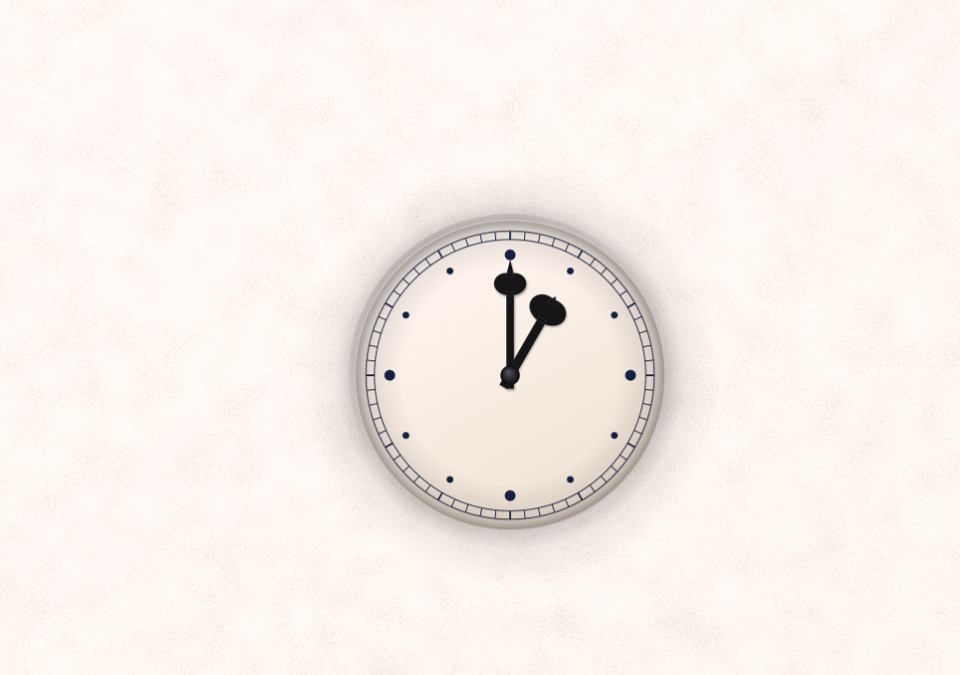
1:00
